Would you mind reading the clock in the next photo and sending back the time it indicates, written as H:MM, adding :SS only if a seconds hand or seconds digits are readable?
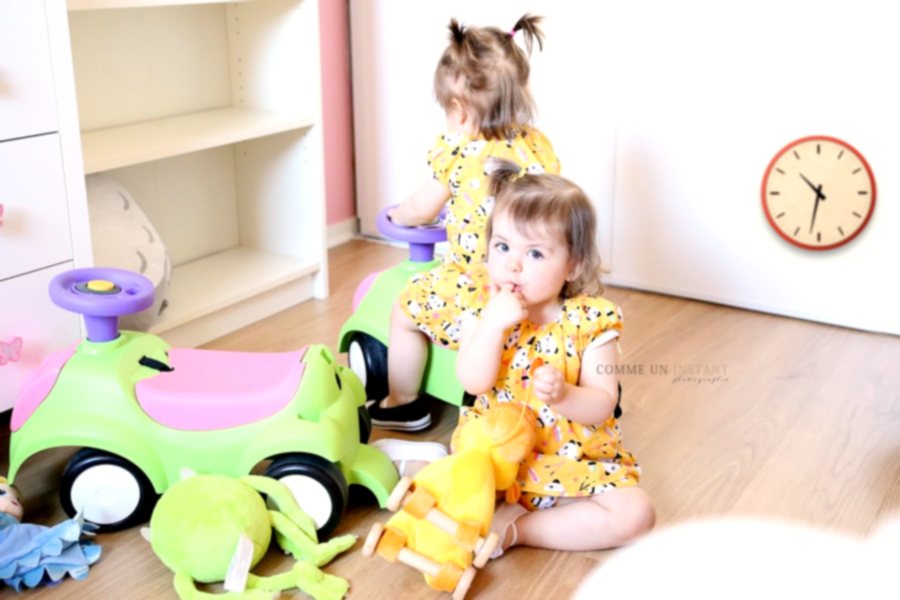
10:32
